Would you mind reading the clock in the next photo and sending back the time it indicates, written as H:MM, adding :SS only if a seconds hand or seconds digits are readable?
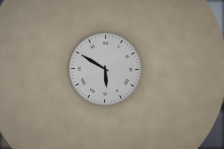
5:50
